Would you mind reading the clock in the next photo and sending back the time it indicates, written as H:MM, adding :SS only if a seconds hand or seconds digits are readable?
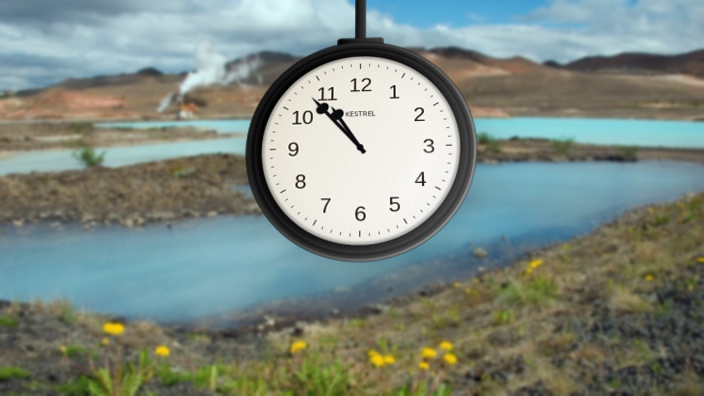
10:53
